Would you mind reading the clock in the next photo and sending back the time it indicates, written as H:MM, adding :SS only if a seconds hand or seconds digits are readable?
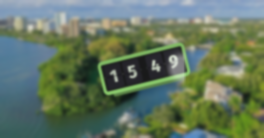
15:49
